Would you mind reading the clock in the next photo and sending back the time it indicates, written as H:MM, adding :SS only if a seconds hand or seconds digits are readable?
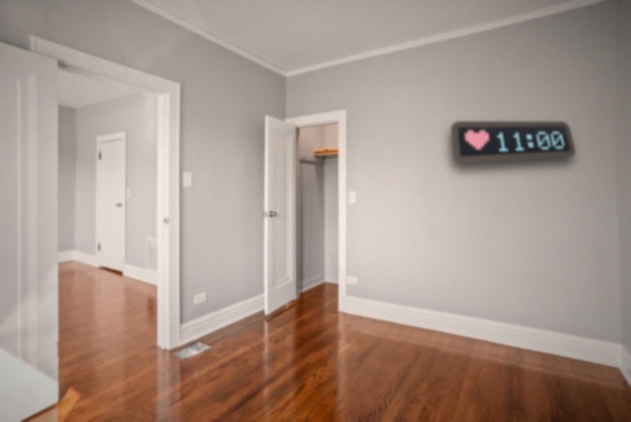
11:00
